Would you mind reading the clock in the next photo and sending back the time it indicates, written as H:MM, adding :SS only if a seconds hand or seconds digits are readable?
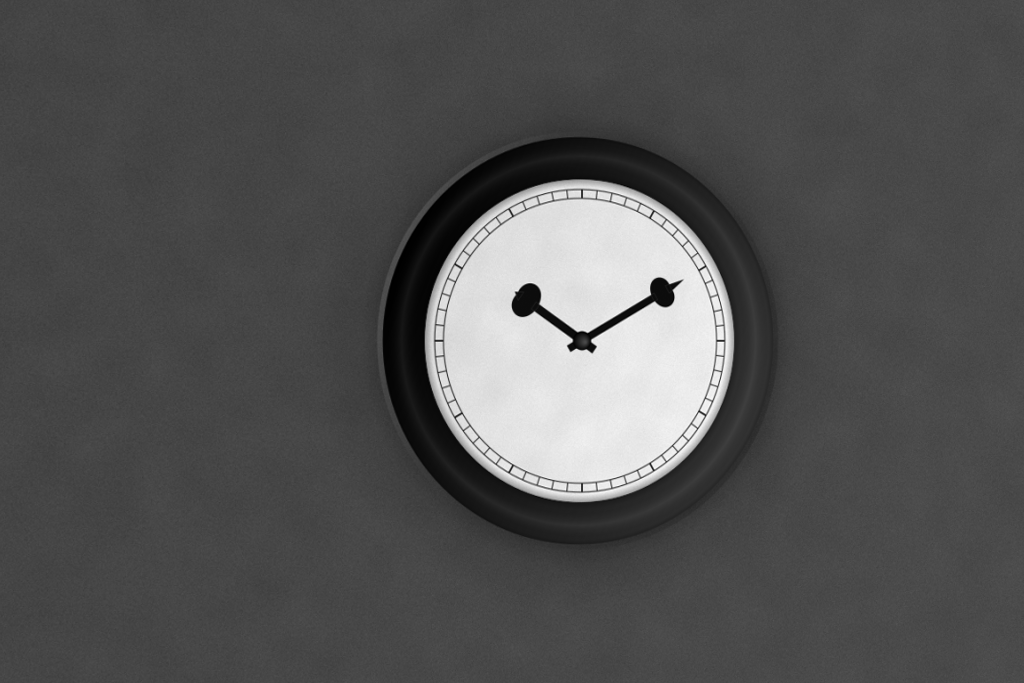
10:10
